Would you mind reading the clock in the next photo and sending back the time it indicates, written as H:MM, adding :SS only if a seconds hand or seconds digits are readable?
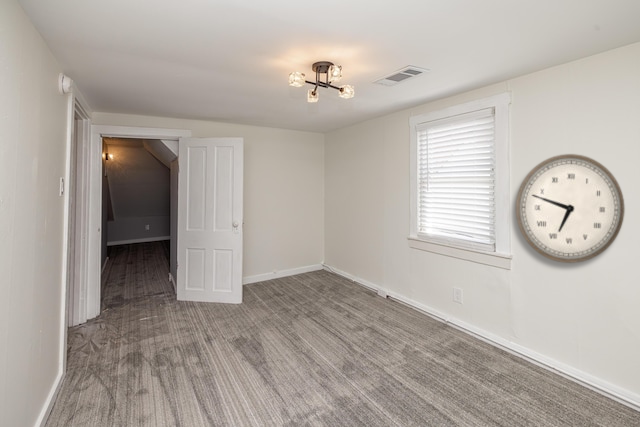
6:48
